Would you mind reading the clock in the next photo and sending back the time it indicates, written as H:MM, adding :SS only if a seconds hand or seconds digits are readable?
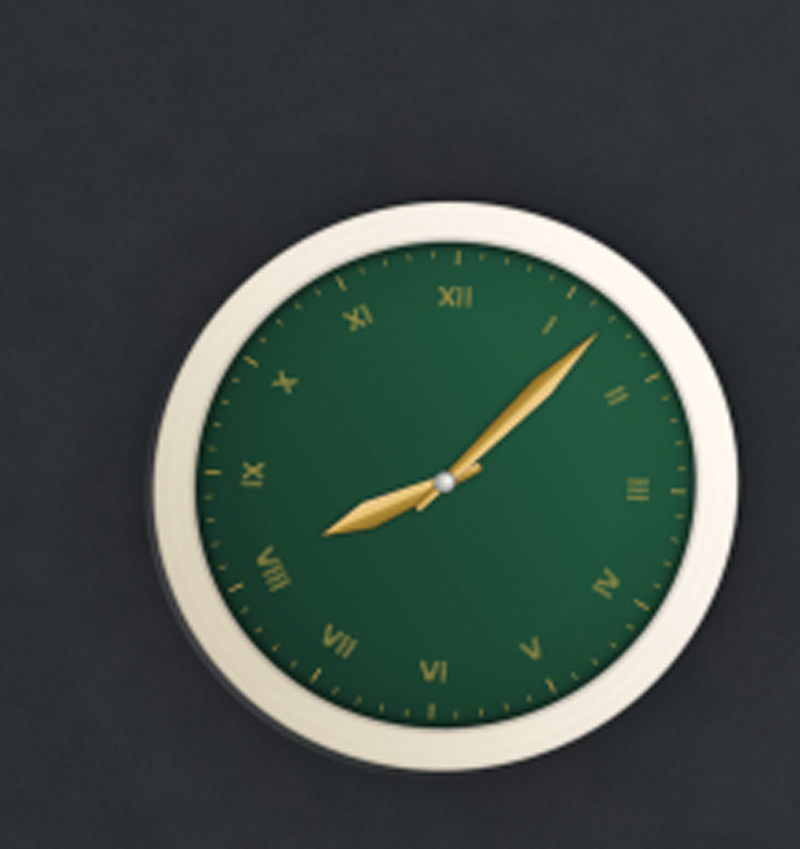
8:07
